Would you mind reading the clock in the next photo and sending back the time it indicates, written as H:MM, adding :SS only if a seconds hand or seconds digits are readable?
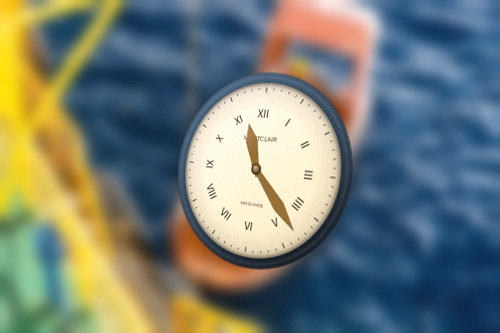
11:23
